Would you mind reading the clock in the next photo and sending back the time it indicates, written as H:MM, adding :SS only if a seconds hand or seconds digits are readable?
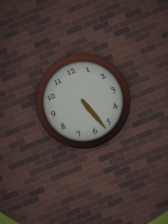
5:27
